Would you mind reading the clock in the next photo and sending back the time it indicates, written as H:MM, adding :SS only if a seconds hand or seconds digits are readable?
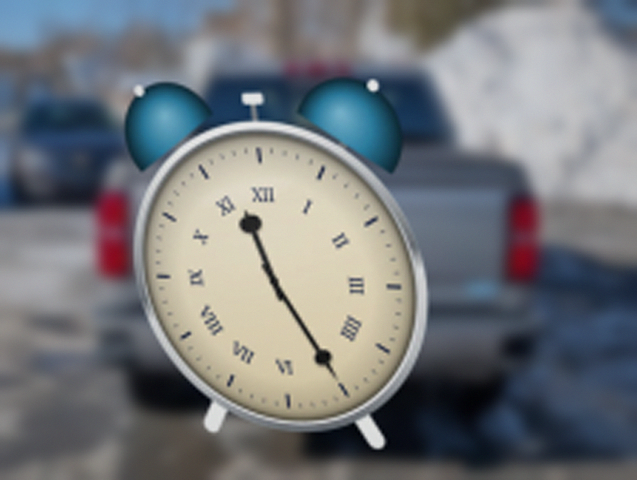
11:25
